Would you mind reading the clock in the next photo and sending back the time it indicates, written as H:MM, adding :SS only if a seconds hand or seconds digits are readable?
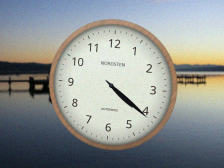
4:21
